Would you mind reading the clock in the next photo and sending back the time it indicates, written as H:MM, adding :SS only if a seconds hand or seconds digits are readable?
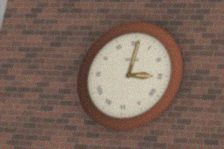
3:01
